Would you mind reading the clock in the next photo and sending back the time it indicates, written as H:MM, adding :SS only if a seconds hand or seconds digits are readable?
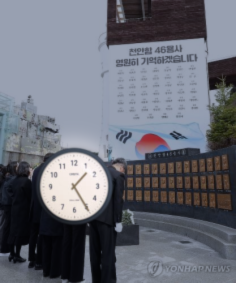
1:25
